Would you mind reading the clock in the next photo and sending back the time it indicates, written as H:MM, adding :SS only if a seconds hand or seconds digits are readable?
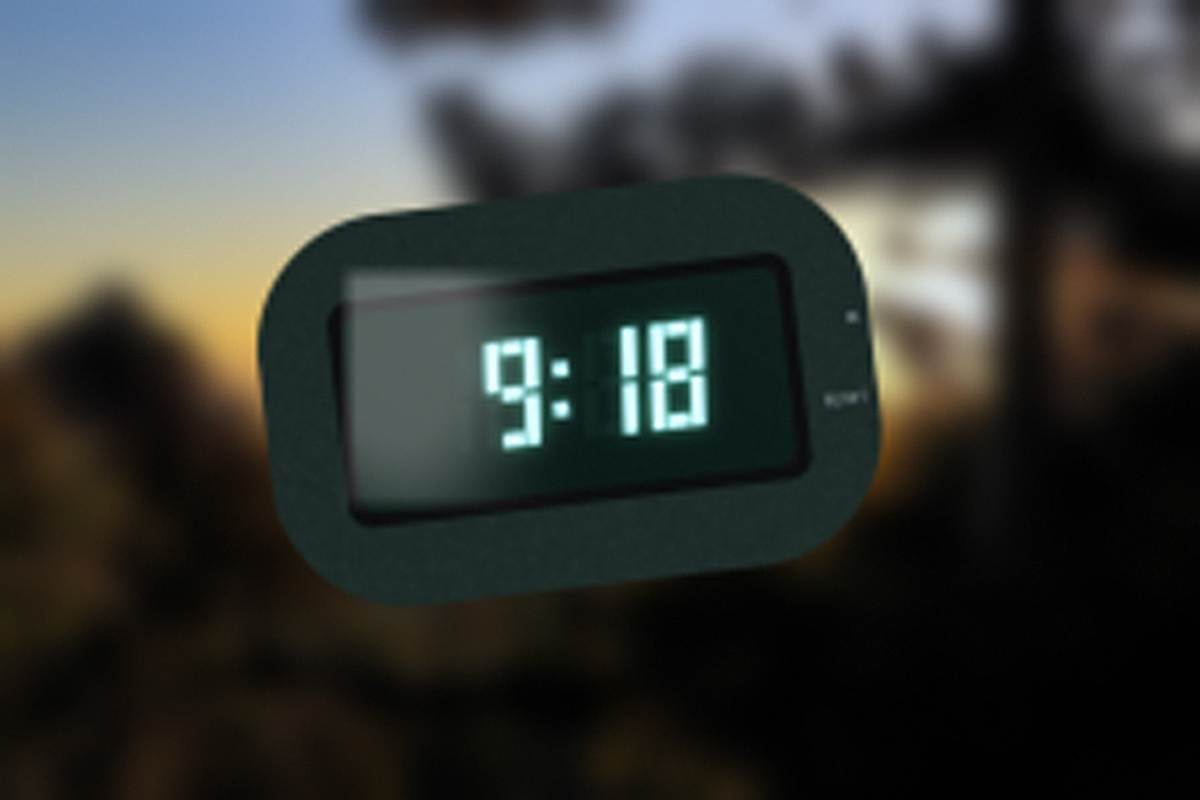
9:18
